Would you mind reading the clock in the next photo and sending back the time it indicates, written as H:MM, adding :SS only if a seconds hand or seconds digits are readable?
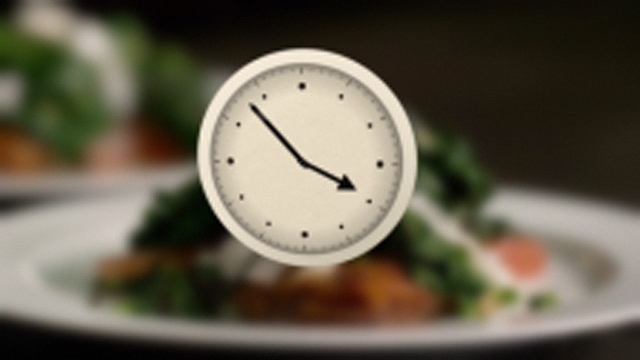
3:53
